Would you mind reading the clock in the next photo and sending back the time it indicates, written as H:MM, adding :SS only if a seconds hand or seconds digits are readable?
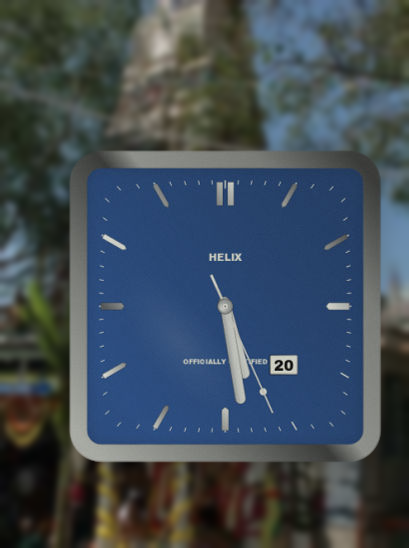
5:28:26
